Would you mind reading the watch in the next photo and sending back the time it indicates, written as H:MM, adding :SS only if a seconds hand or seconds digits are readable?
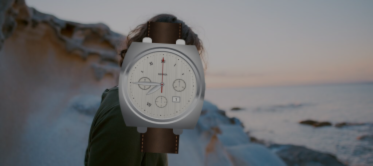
7:45
